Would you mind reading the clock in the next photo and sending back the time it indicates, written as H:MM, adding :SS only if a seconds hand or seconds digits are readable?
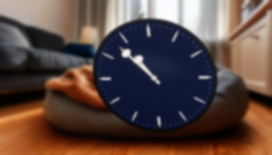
10:53
